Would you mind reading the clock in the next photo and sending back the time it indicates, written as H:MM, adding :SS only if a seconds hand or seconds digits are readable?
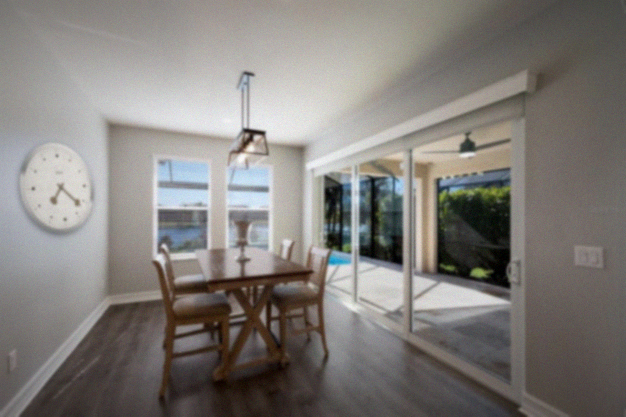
7:22
